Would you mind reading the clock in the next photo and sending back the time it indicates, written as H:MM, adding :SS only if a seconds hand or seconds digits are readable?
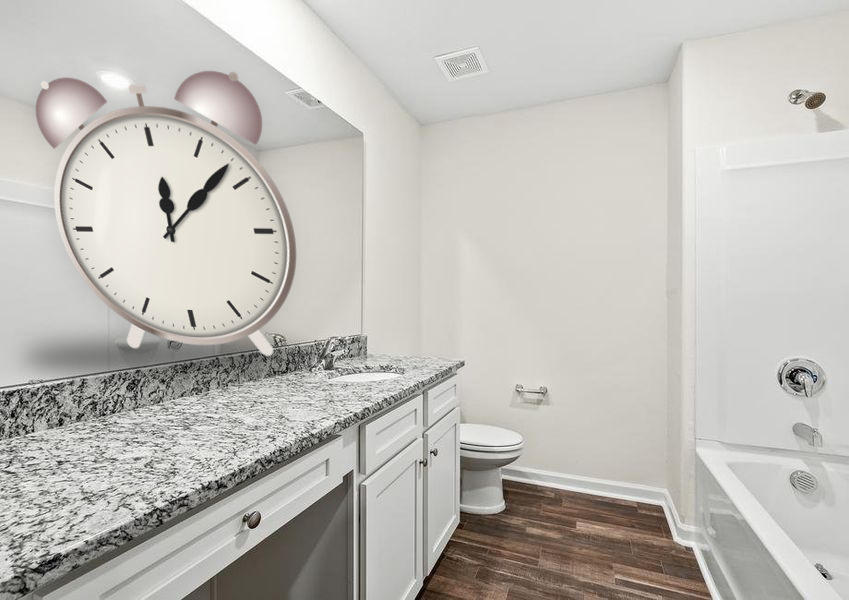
12:08
